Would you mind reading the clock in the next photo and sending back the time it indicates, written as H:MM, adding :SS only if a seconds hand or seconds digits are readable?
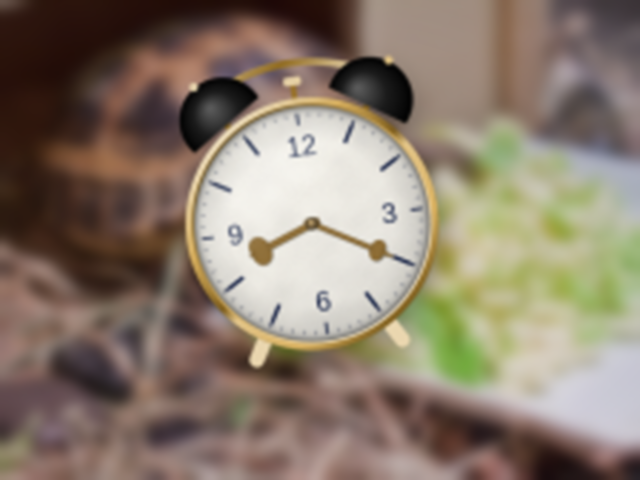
8:20
